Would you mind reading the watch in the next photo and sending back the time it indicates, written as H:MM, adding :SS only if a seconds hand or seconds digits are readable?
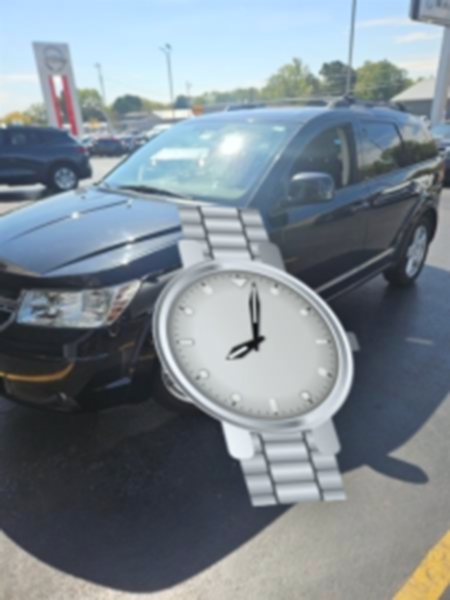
8:02
